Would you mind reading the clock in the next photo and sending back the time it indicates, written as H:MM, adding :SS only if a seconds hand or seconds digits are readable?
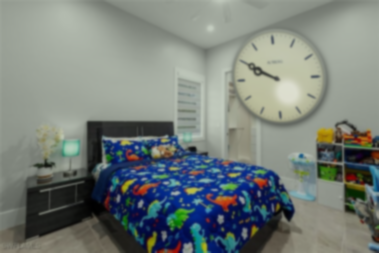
9:50
